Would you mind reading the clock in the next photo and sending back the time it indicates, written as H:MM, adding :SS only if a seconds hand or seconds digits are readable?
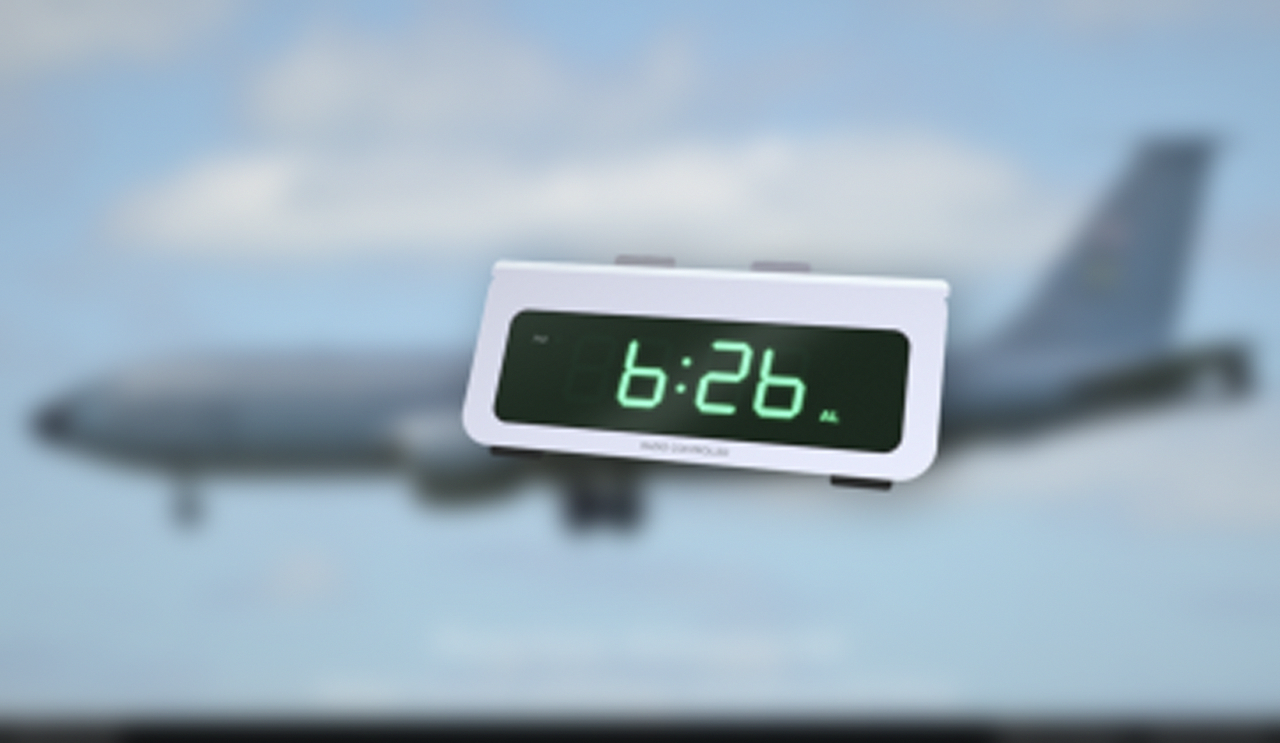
6:26
